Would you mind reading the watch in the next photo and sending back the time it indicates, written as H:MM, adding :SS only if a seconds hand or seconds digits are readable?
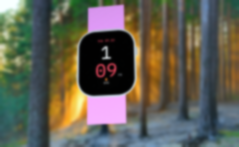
1:09
